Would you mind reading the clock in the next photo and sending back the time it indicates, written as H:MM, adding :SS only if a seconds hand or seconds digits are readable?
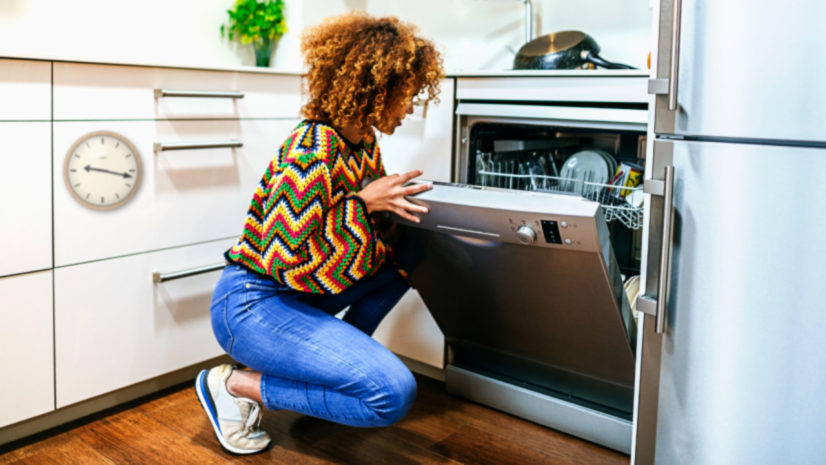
9:17
